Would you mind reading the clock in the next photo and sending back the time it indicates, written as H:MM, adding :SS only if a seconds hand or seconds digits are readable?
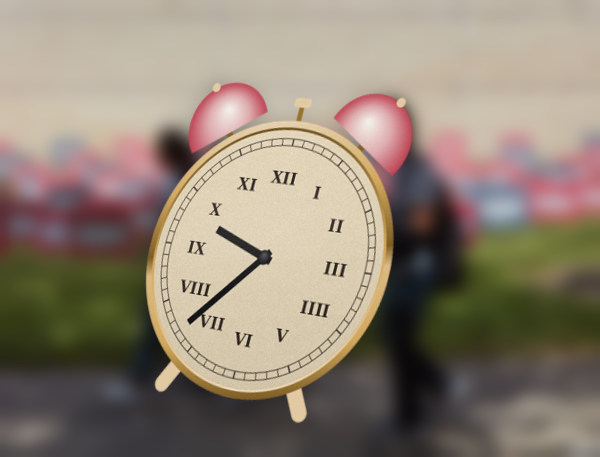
9:37
